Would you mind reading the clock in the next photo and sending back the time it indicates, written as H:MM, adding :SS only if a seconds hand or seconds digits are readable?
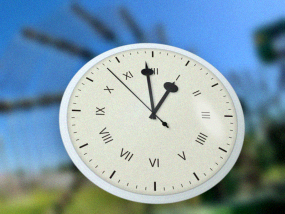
12:58:53
